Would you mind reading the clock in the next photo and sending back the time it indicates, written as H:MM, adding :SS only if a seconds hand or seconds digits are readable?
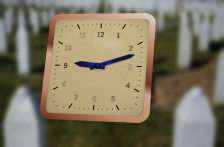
9:12
